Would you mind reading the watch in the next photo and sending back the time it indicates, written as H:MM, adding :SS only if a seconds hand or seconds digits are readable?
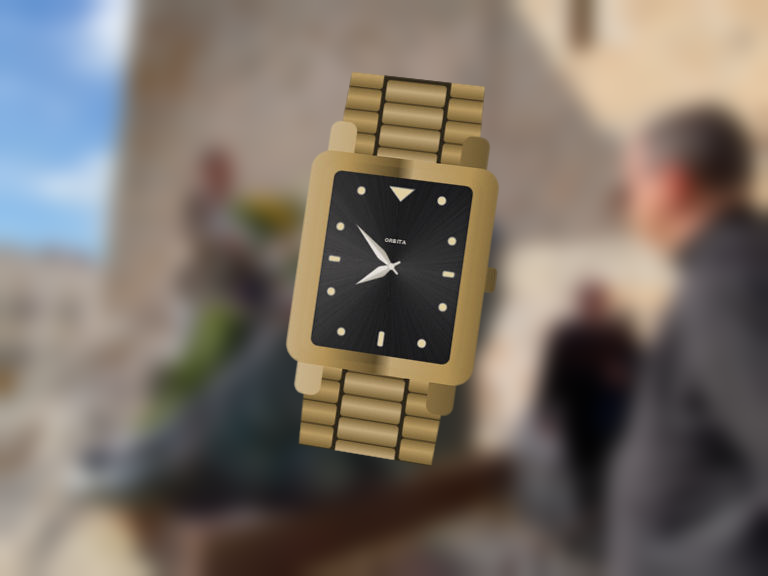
7:52
